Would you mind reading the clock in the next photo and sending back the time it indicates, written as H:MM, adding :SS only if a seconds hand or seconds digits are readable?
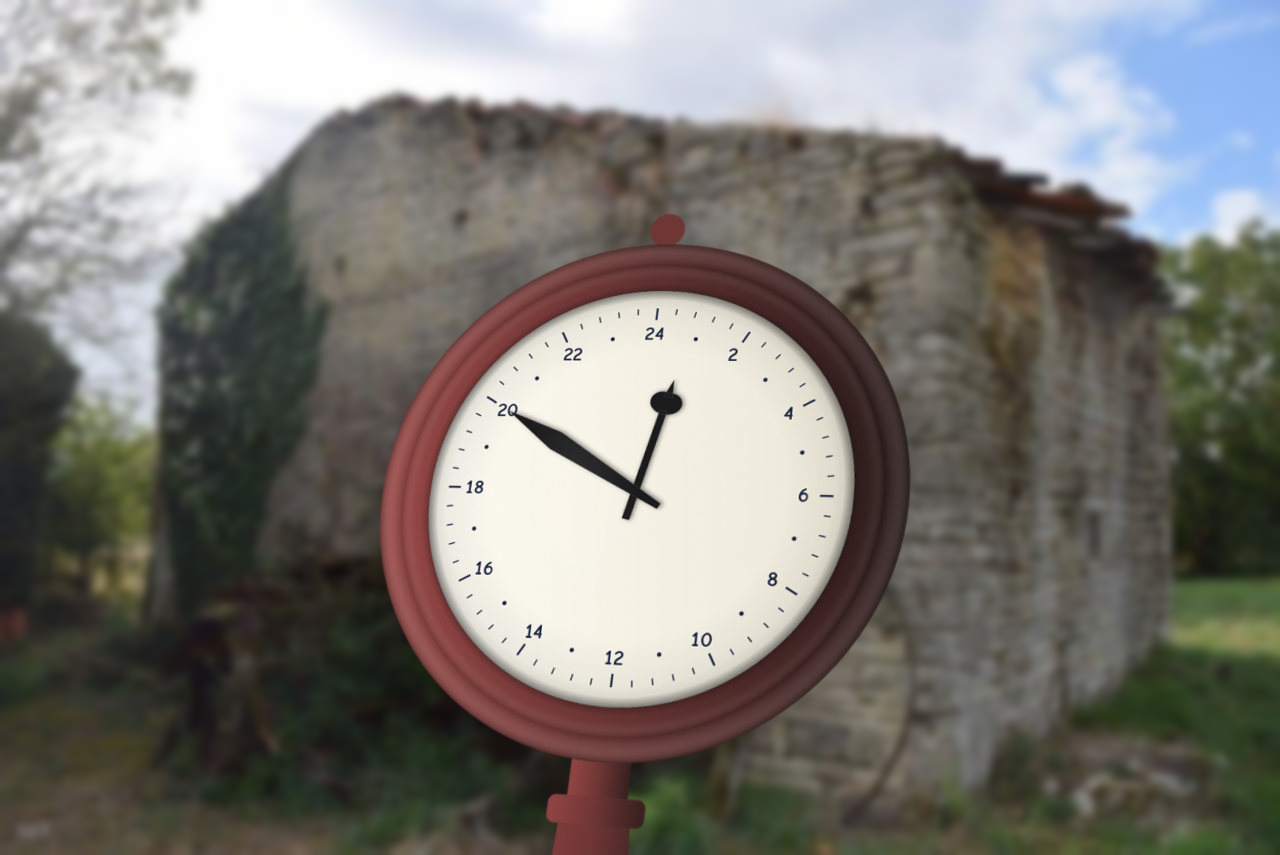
0:50
